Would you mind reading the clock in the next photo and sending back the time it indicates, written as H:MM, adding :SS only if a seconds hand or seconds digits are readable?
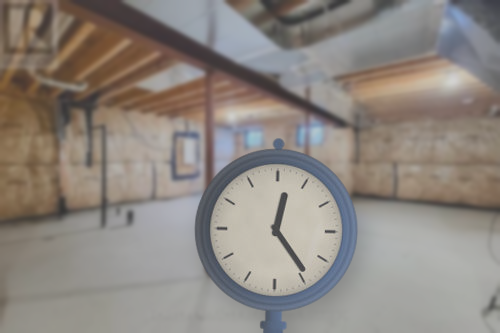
12:24
